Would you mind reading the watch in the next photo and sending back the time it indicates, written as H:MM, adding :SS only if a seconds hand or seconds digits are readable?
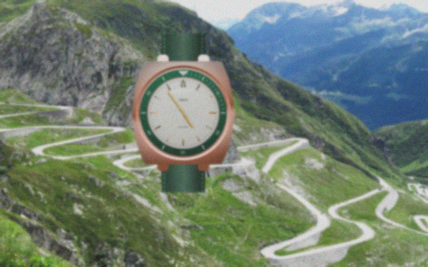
4:54
